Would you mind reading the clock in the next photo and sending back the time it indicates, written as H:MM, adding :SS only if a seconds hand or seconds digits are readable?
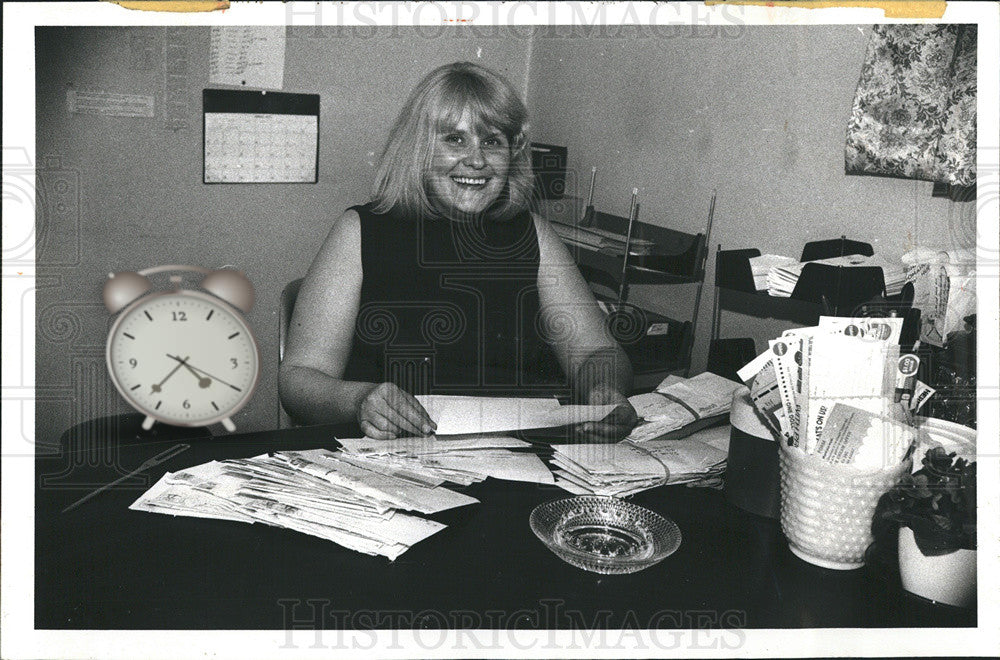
4:37:20
